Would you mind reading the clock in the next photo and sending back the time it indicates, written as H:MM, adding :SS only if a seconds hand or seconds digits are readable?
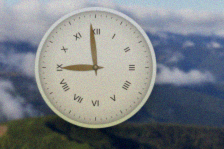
8:59
